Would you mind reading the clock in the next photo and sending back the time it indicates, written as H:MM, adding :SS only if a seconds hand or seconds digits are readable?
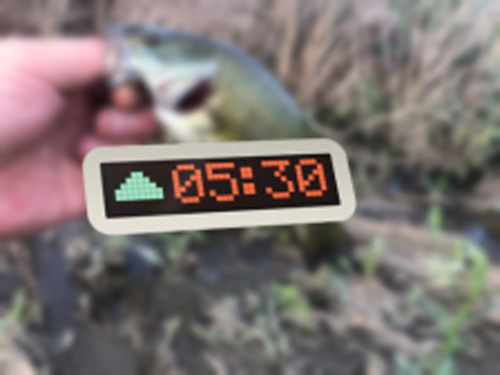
5:30
